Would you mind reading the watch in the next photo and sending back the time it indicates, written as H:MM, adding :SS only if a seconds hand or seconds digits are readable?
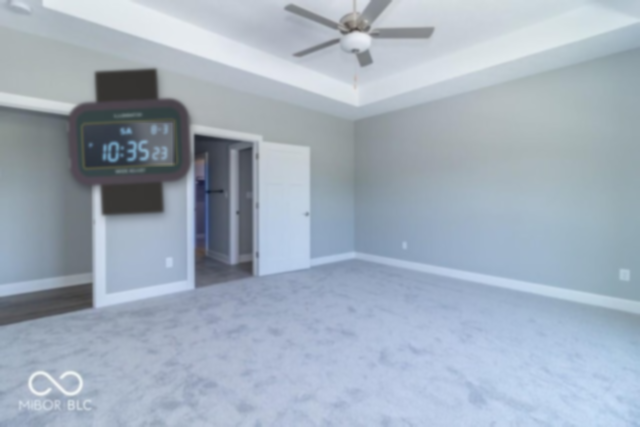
10:35
